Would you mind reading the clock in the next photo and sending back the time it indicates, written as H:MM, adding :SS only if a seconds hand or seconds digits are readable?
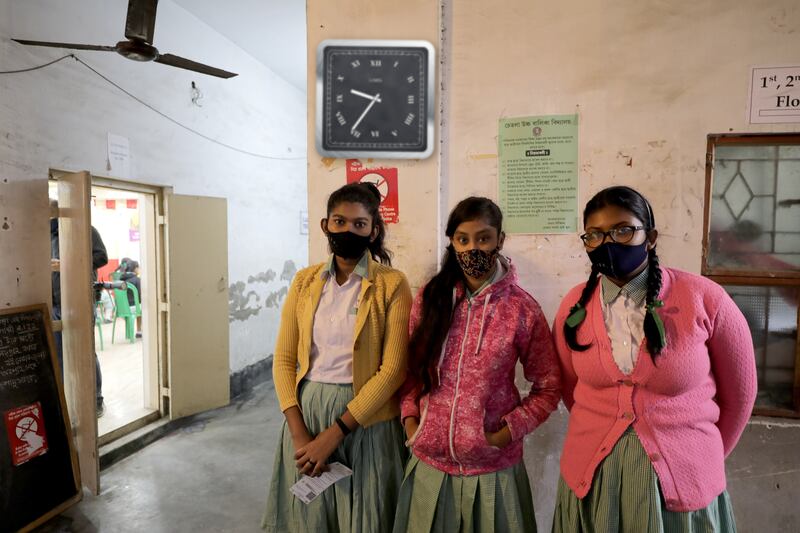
9:36
